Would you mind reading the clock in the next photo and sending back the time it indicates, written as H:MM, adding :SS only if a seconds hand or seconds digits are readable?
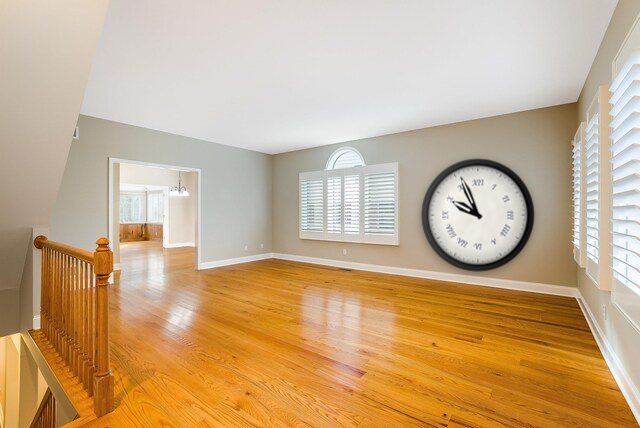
9:56
